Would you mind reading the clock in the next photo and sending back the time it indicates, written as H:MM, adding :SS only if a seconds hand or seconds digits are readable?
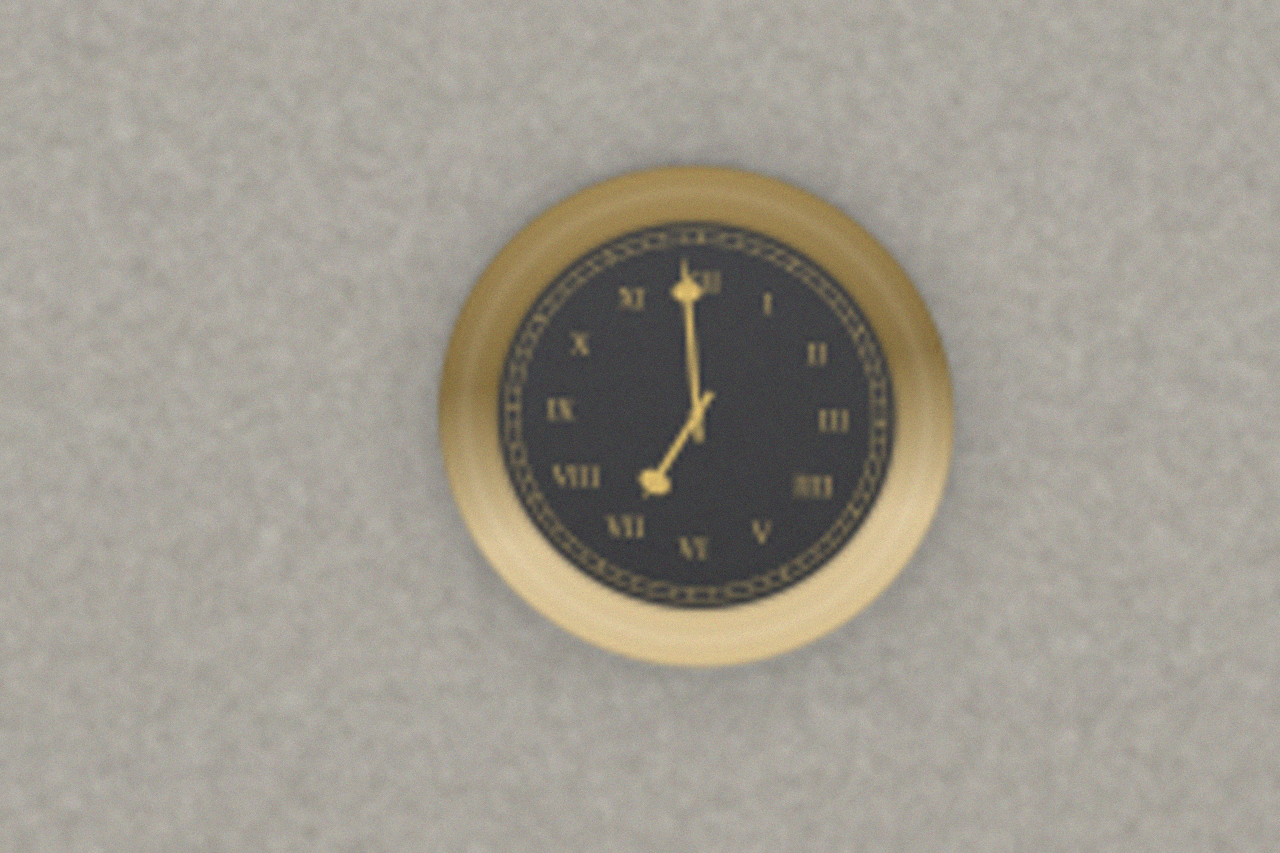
6:59
